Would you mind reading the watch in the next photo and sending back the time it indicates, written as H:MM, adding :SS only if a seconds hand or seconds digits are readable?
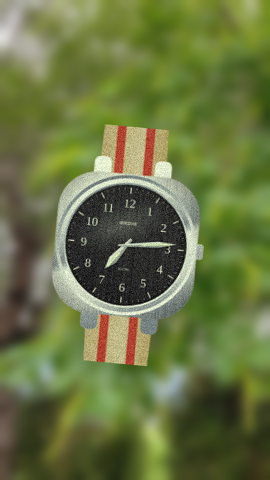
7:14
